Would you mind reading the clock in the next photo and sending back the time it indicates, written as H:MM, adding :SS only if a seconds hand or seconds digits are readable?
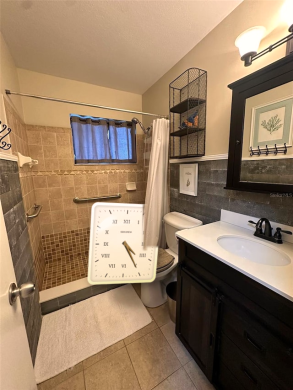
4:25
